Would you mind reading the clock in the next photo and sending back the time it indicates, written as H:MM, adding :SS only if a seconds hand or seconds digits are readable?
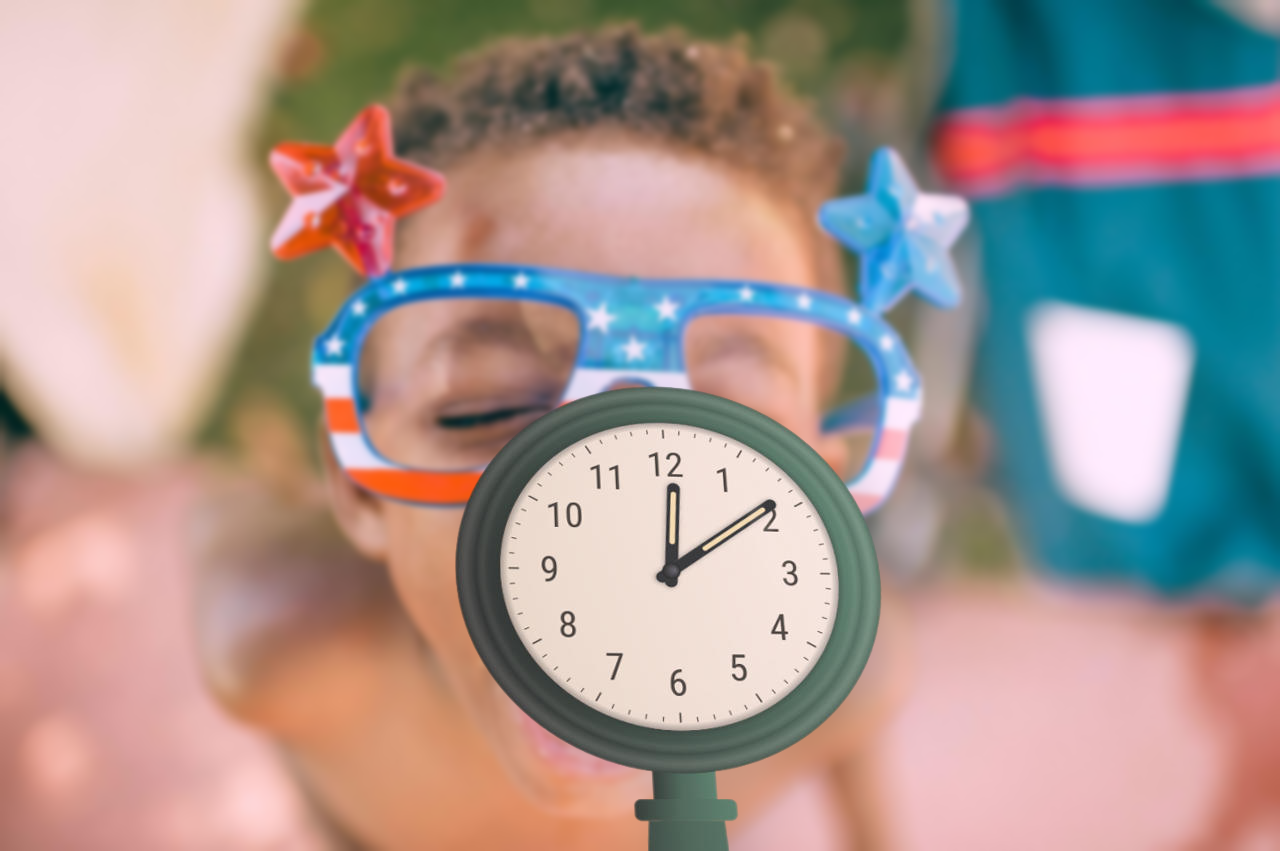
12:09
